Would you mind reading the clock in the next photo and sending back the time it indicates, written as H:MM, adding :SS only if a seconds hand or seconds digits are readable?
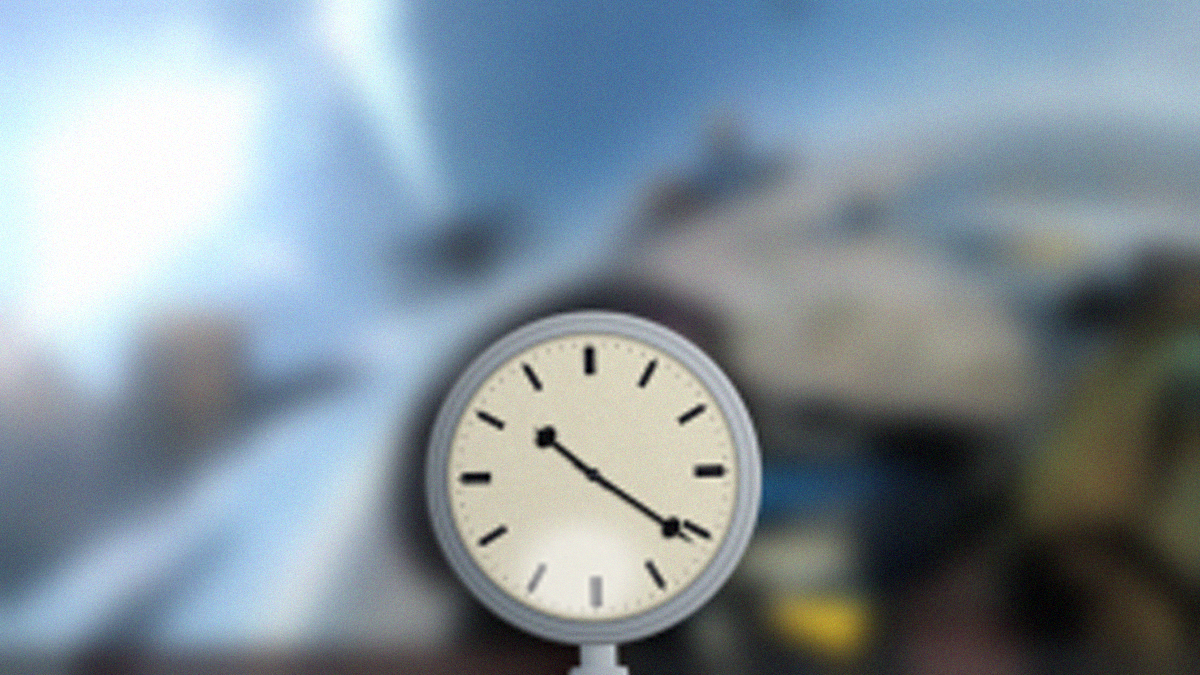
10:21
